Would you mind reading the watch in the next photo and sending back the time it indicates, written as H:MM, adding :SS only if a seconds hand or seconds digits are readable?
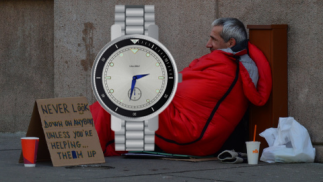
2:32
